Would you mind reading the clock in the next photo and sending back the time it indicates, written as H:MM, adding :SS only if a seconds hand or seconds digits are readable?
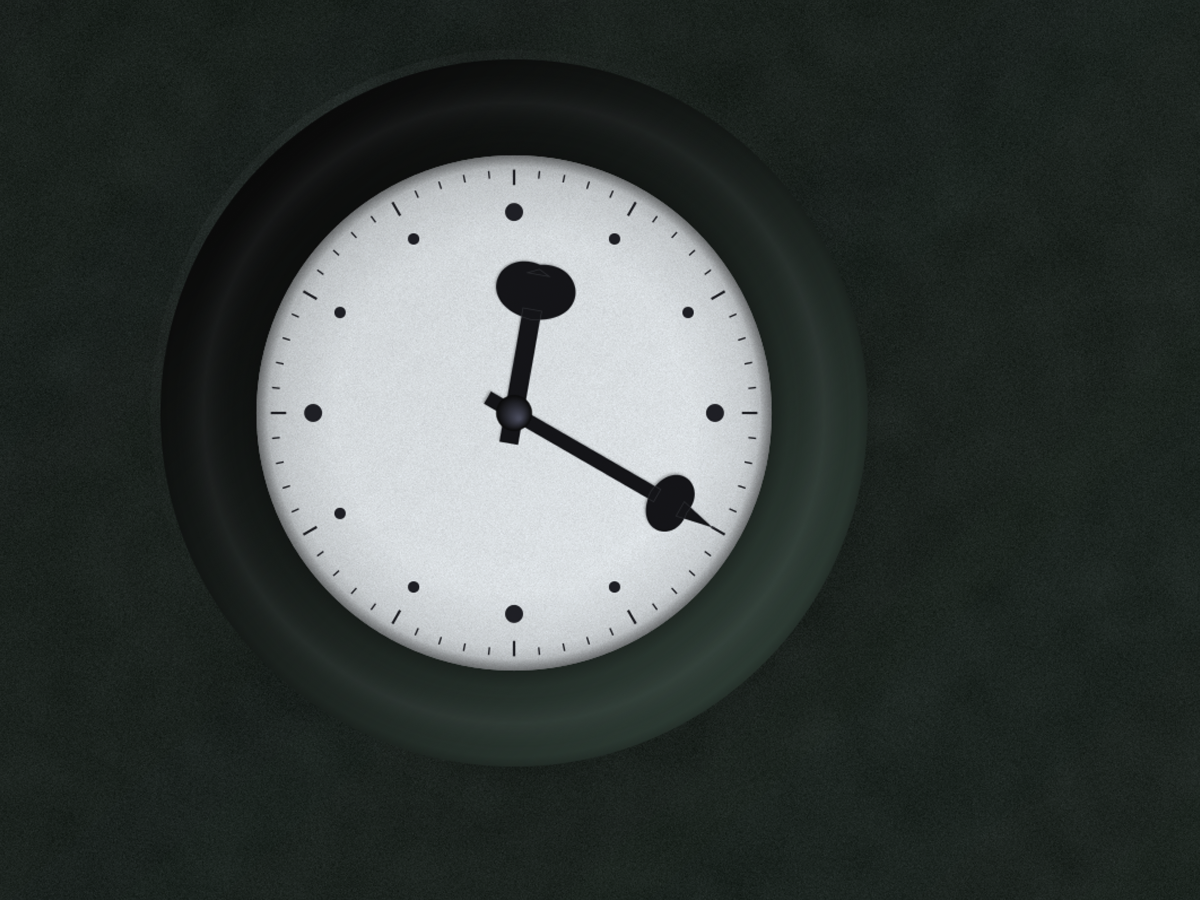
12:20
